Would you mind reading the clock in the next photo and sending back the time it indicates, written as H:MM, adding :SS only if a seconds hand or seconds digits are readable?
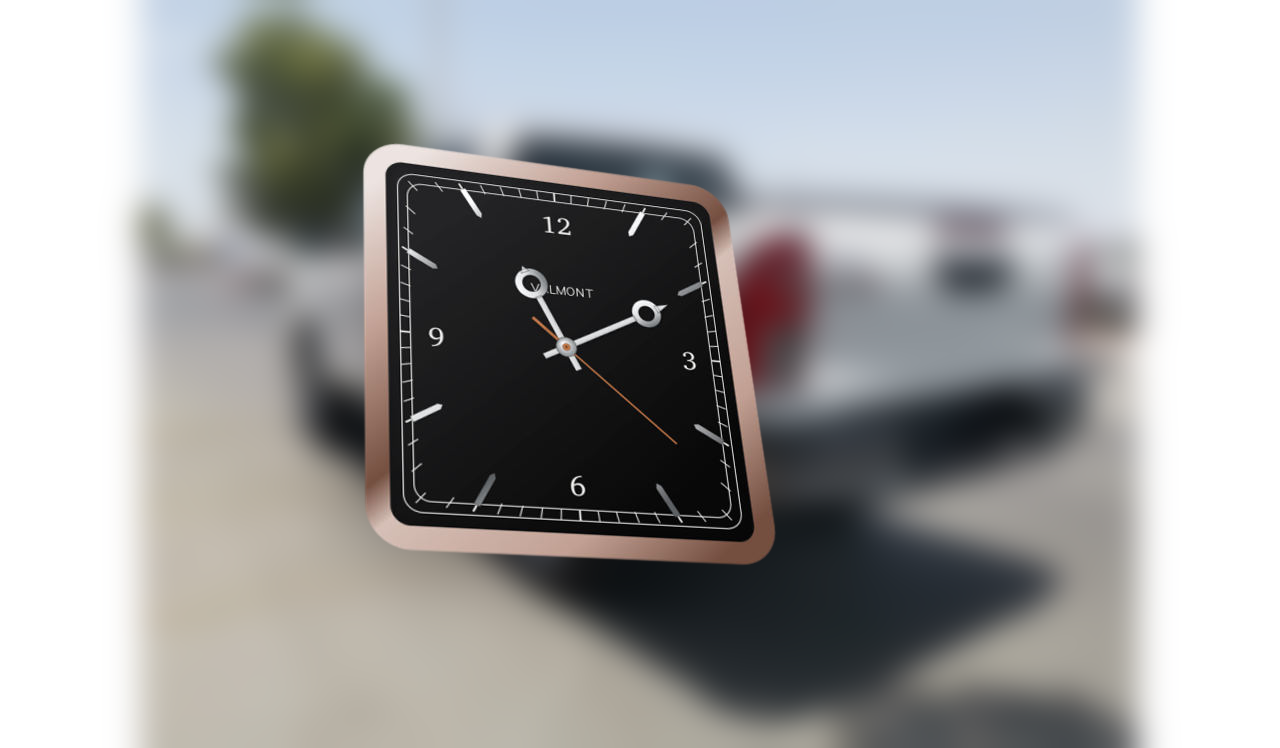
11:10:22
